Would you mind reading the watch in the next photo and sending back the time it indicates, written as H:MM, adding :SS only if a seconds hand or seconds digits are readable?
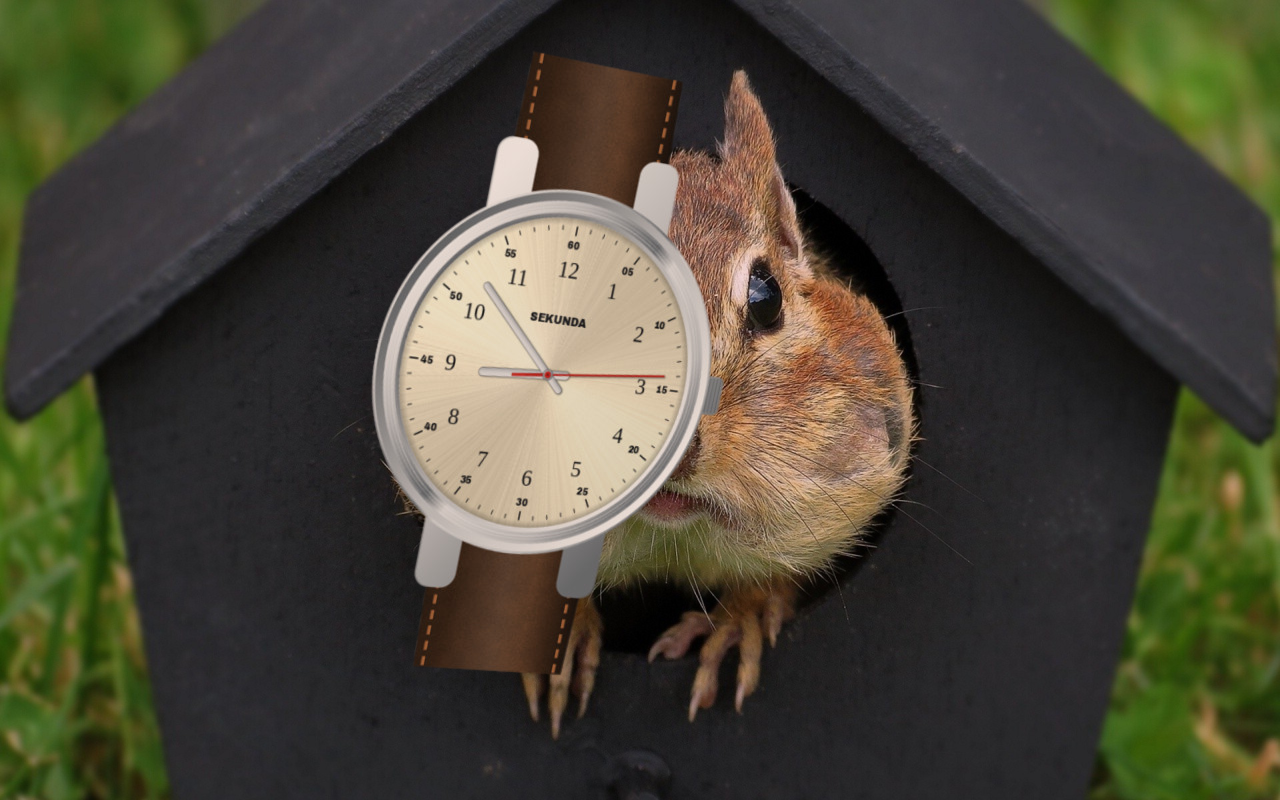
8:52:14
